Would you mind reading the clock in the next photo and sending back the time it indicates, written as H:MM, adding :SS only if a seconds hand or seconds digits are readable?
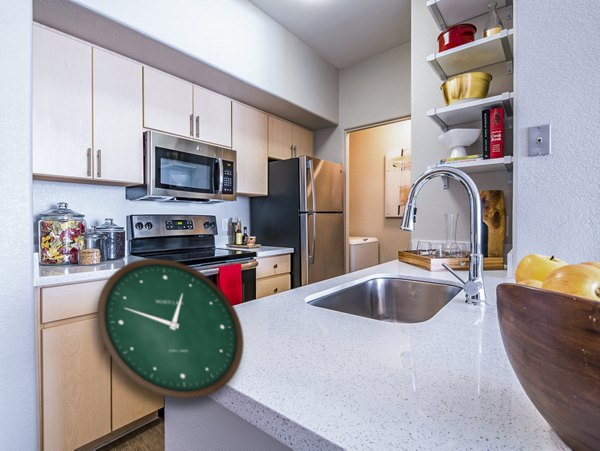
12:48
